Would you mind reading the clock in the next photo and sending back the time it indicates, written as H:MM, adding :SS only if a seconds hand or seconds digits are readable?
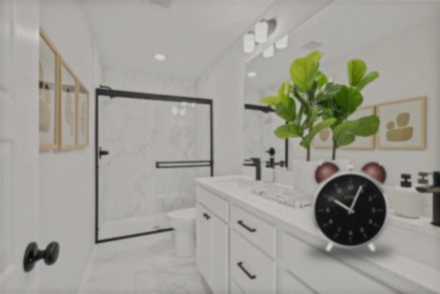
10:04
